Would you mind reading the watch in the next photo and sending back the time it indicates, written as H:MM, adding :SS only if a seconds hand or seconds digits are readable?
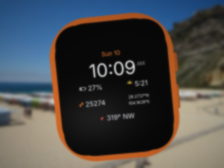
10:09
